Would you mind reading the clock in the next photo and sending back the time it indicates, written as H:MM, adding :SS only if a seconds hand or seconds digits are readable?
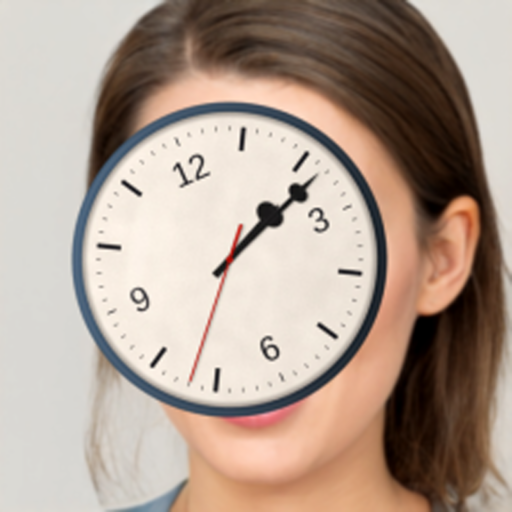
2:11:37
